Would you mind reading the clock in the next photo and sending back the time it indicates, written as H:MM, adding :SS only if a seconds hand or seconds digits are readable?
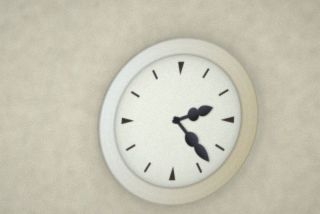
2:23
